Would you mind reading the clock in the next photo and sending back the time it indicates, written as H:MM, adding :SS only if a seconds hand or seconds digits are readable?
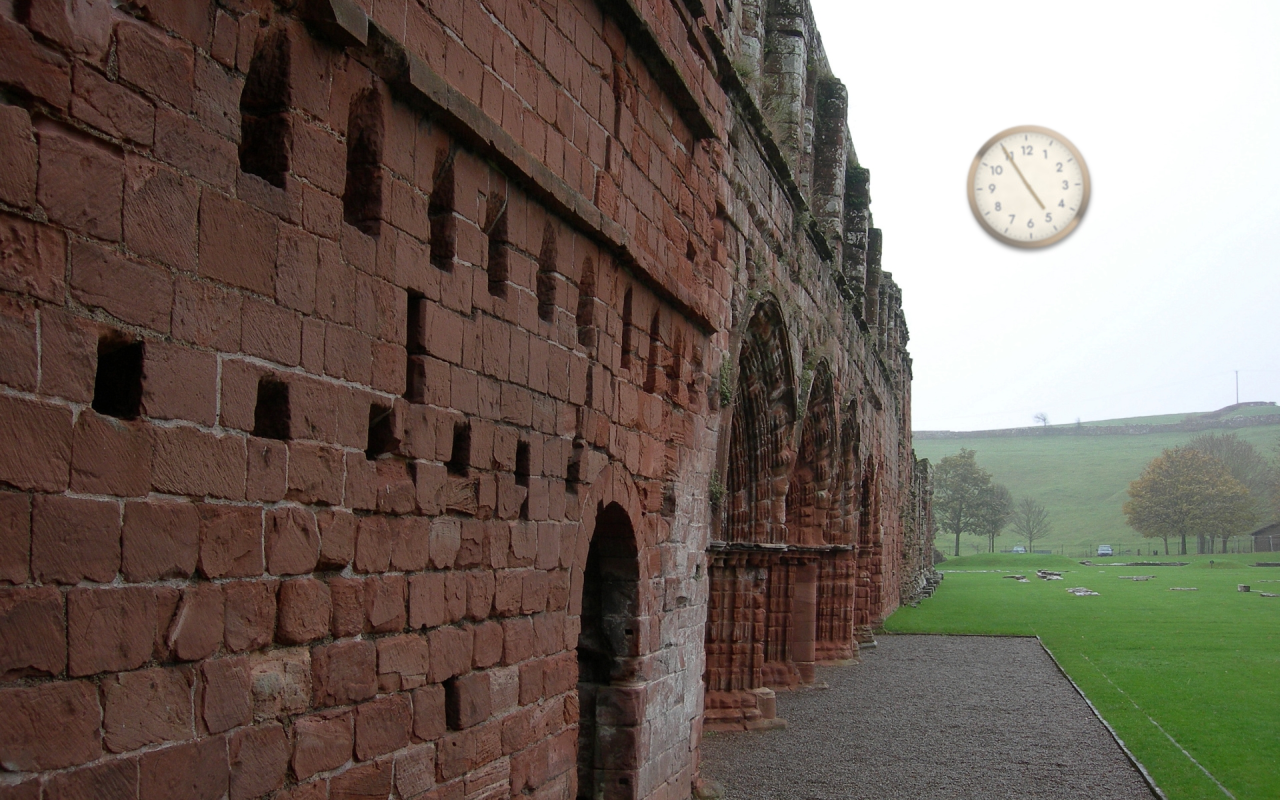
4:55
